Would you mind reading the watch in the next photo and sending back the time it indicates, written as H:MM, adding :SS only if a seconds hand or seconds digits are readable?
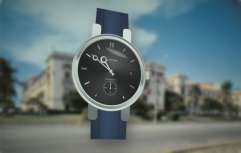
10:51
